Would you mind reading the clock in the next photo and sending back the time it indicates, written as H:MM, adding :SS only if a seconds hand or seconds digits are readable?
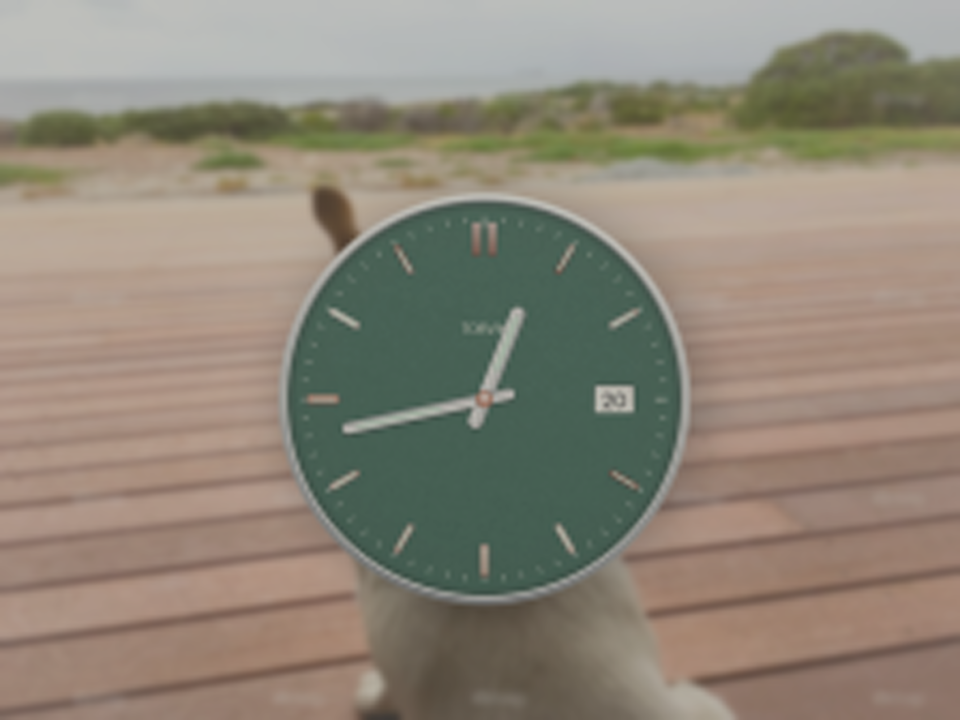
12:43
